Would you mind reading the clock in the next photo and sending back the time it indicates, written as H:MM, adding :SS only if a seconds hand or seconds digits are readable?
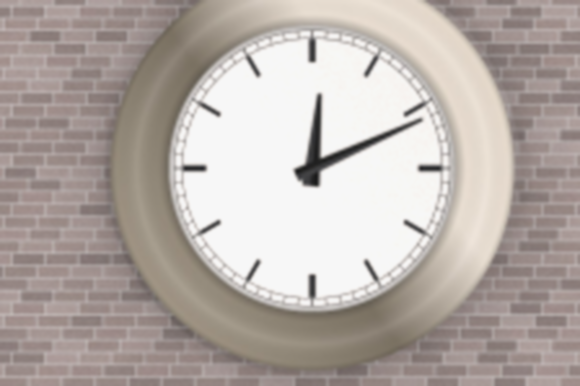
12:11
